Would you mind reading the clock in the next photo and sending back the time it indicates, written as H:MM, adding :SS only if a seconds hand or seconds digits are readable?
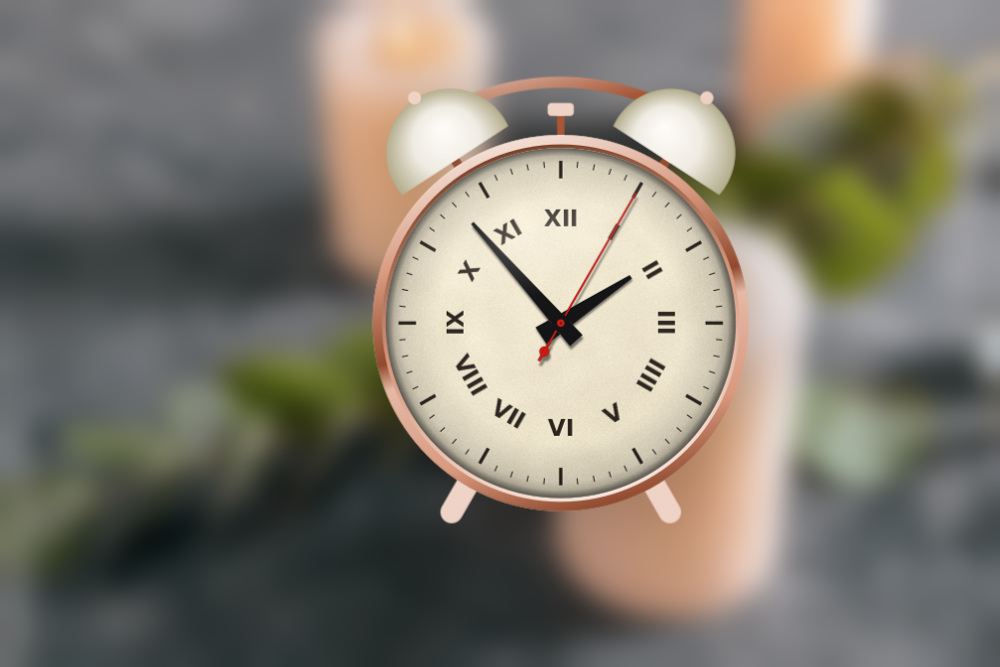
1:53:05
